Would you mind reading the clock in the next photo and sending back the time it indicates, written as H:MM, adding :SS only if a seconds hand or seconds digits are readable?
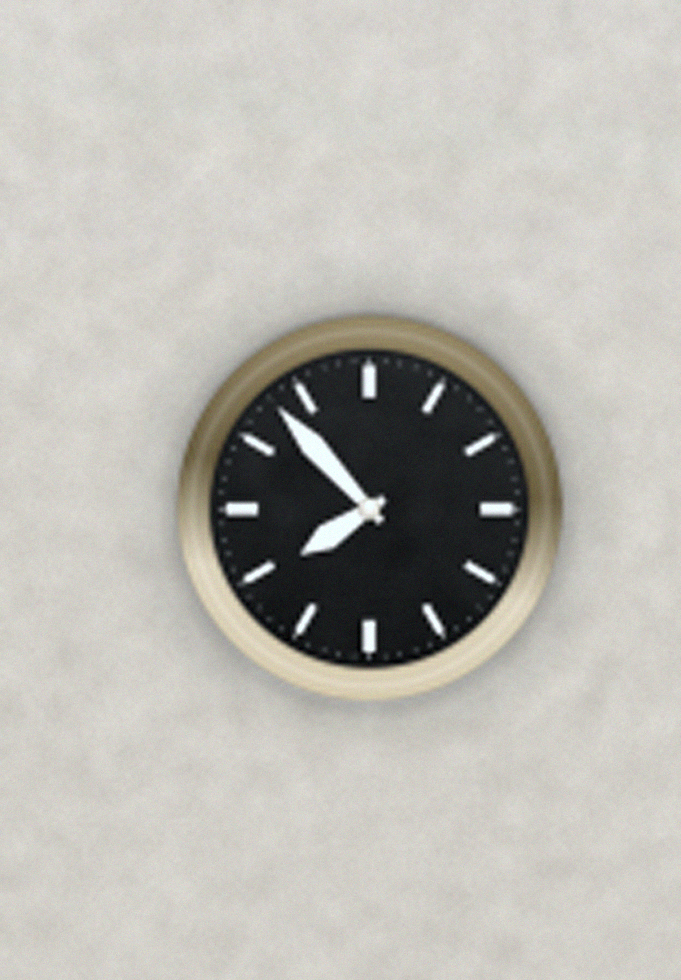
7:53
